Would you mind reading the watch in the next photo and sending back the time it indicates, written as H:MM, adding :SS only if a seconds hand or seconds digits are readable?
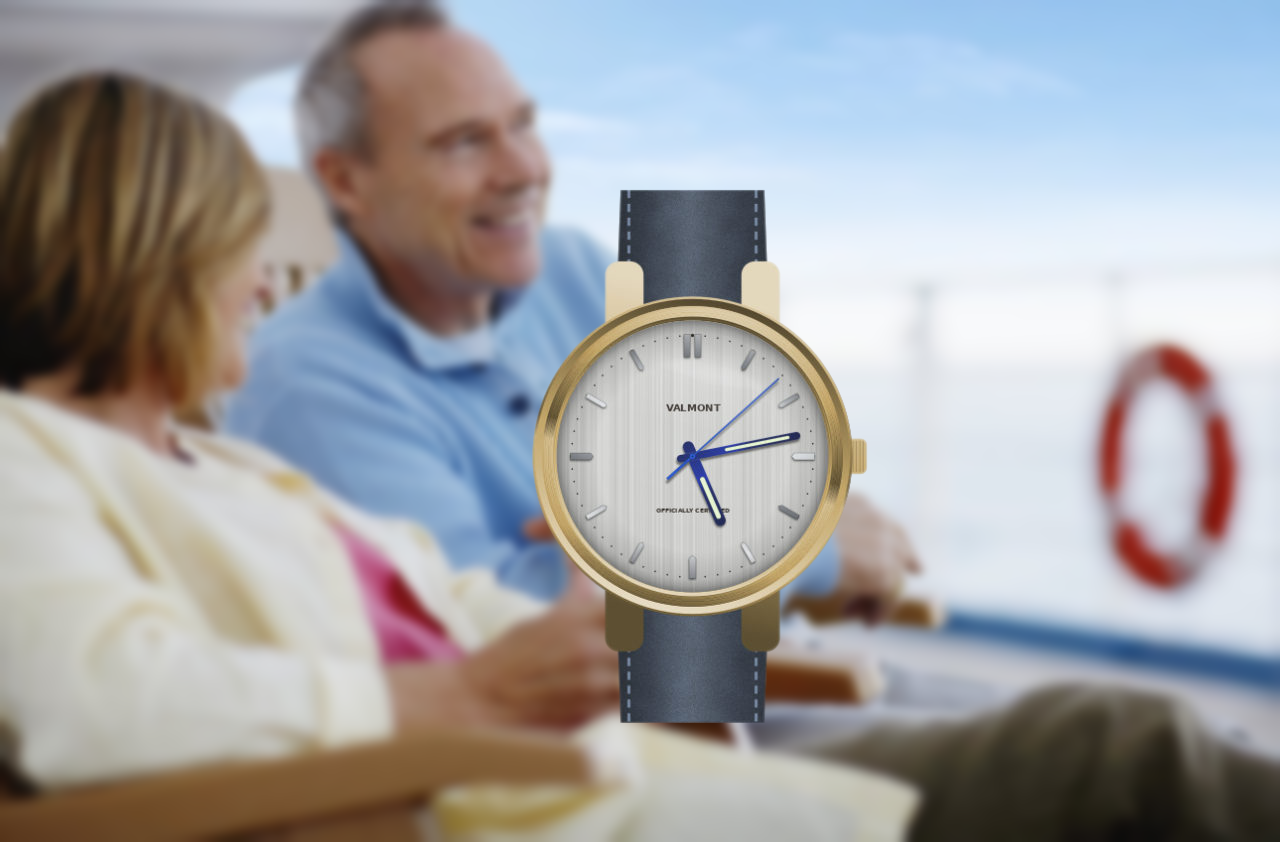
5:13:08
